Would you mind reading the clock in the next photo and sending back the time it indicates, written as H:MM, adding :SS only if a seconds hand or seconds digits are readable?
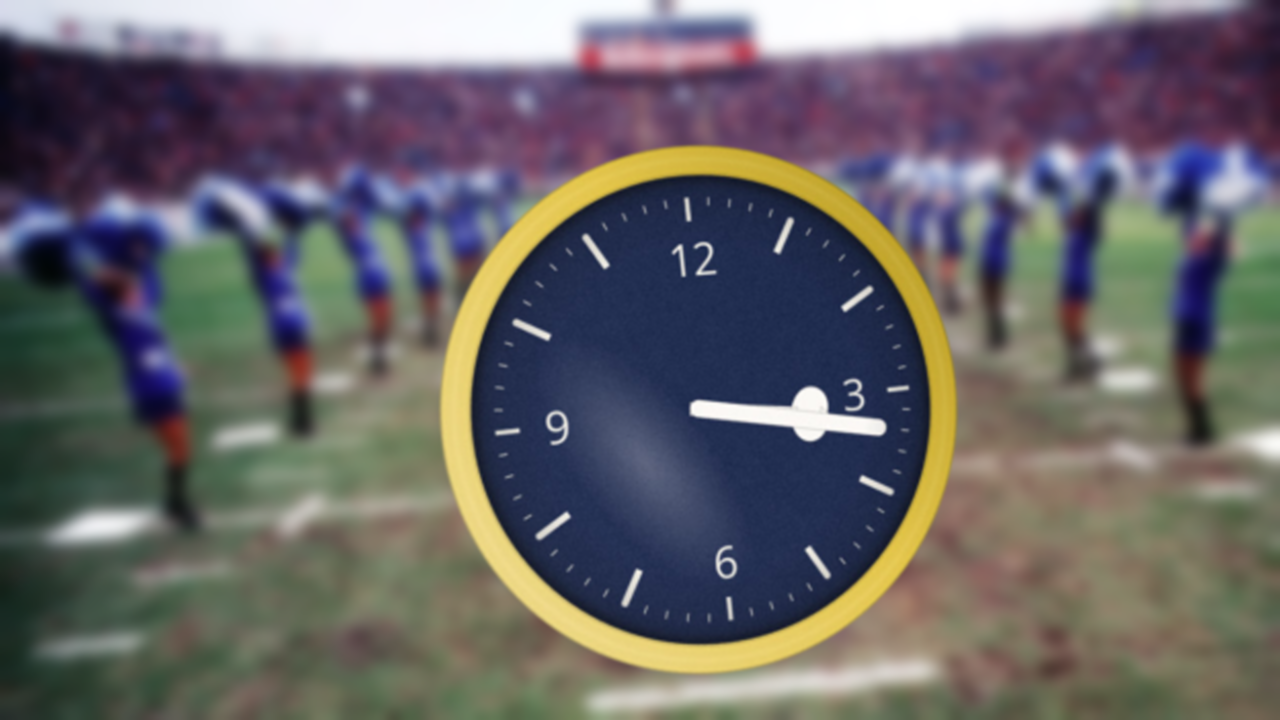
3:17
